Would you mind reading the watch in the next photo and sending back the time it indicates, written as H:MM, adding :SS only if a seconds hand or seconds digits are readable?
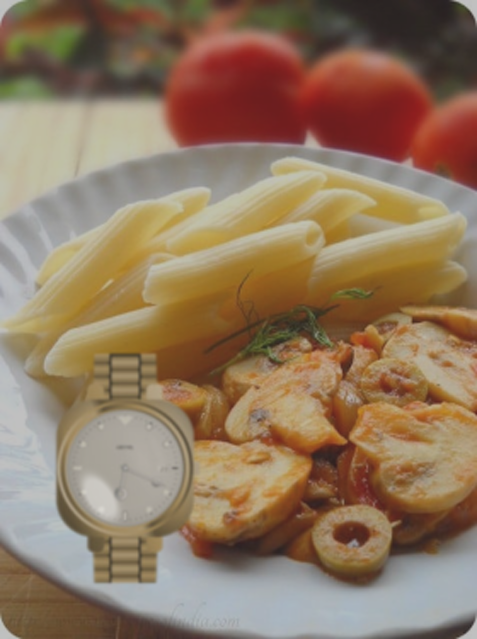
6:19
